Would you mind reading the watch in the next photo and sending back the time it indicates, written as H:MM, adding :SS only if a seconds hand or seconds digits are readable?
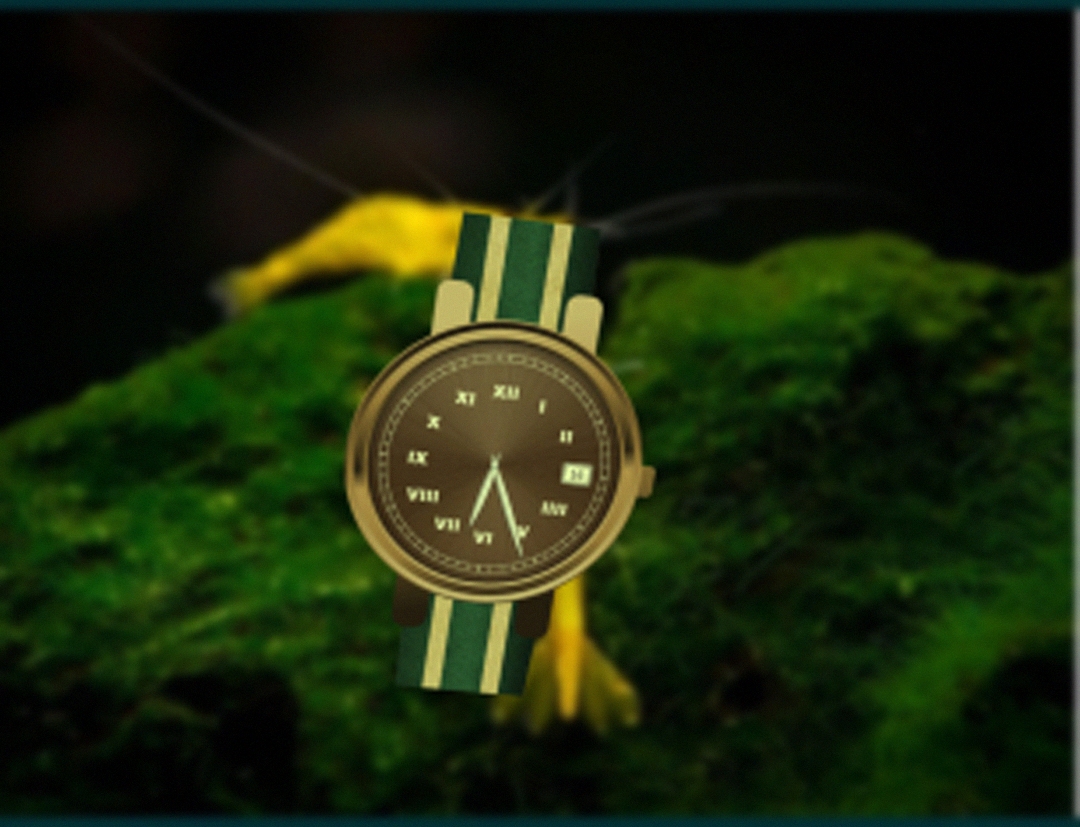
6:26
